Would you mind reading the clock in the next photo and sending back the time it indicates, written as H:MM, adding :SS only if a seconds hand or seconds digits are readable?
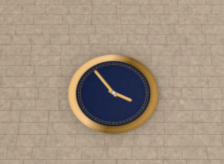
3:54
